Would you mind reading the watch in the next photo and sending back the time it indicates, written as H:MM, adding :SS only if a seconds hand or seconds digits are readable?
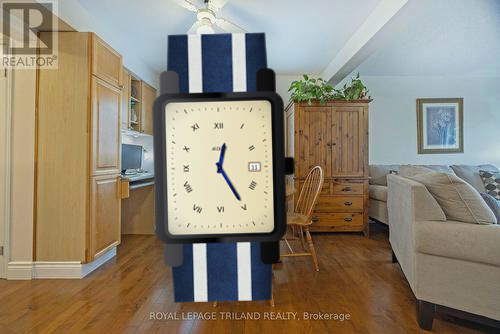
12:25
